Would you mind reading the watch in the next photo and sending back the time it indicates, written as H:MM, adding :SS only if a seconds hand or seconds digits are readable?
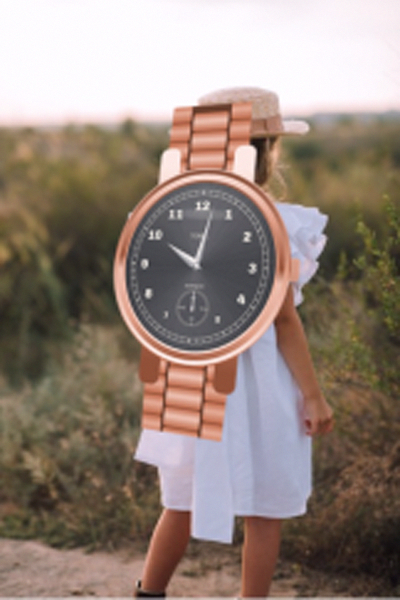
10:02
